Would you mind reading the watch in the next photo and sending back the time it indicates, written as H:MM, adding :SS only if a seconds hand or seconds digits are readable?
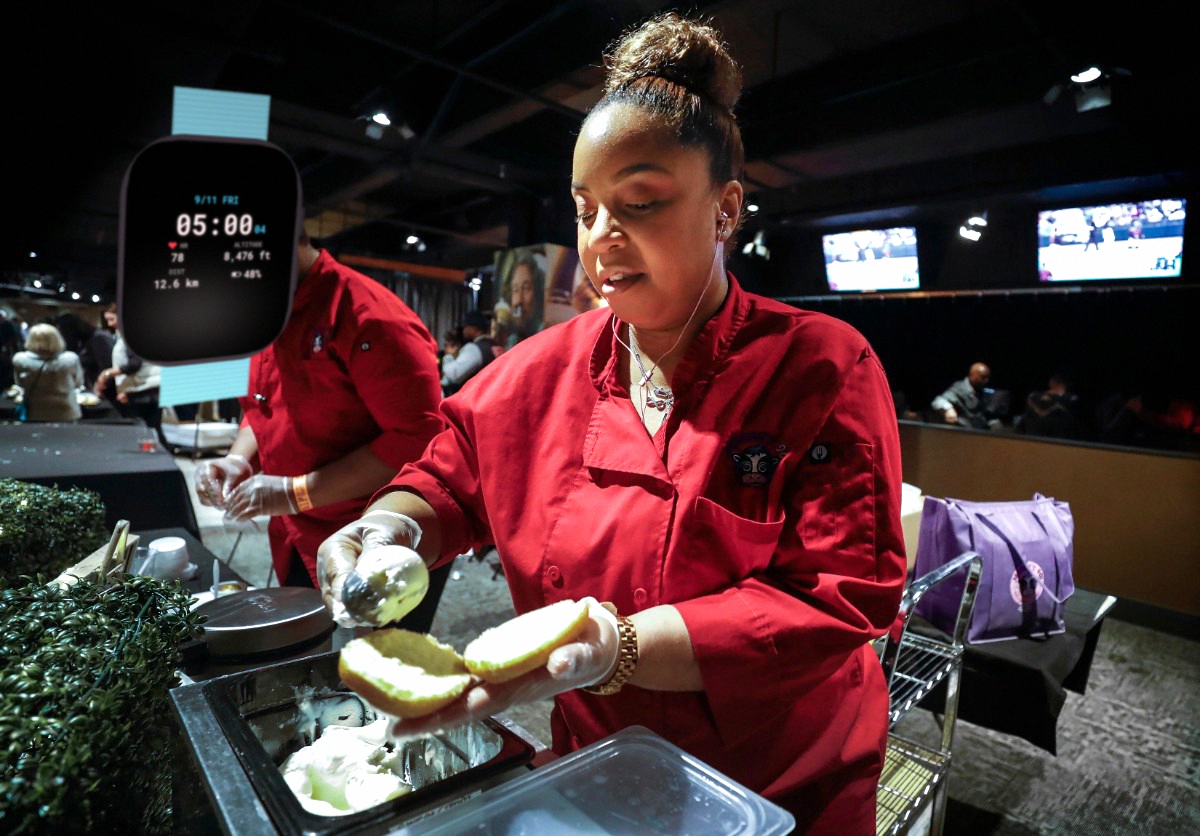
5:00:04
